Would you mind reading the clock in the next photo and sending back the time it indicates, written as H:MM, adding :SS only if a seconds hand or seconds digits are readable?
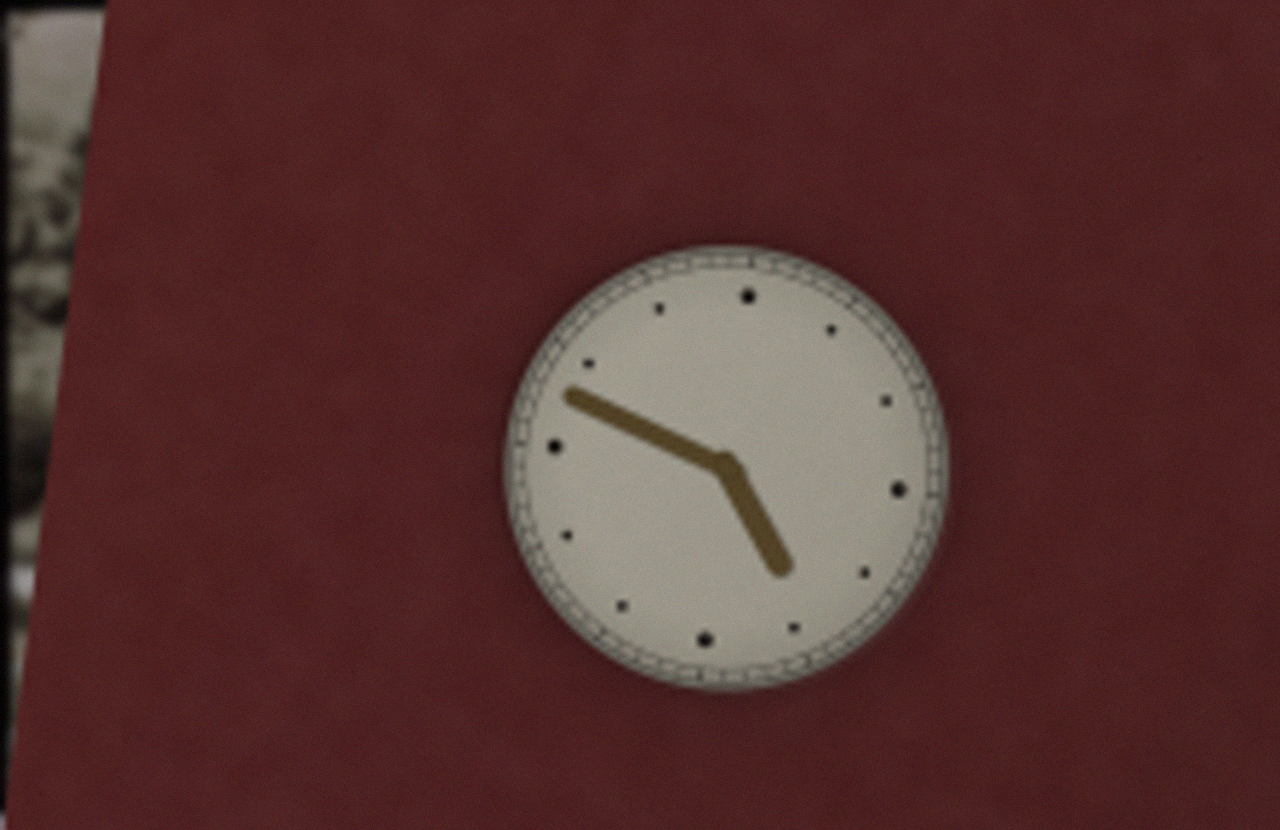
4:48
